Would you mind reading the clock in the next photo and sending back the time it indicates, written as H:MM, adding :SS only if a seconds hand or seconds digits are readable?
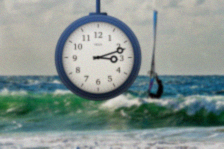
3:12
